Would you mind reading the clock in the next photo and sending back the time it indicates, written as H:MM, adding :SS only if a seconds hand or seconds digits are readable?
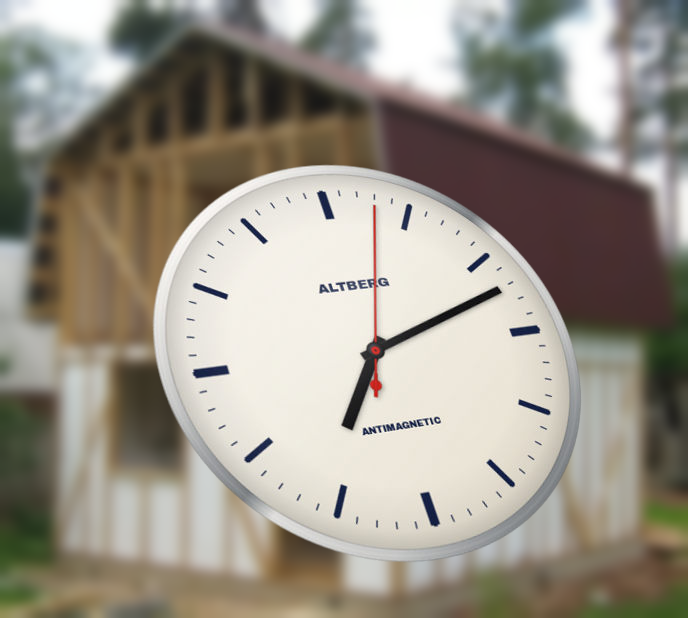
7:12:03
